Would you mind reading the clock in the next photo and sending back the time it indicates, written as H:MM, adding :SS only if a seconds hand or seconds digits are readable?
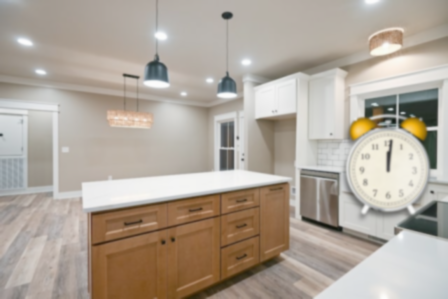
12:01
